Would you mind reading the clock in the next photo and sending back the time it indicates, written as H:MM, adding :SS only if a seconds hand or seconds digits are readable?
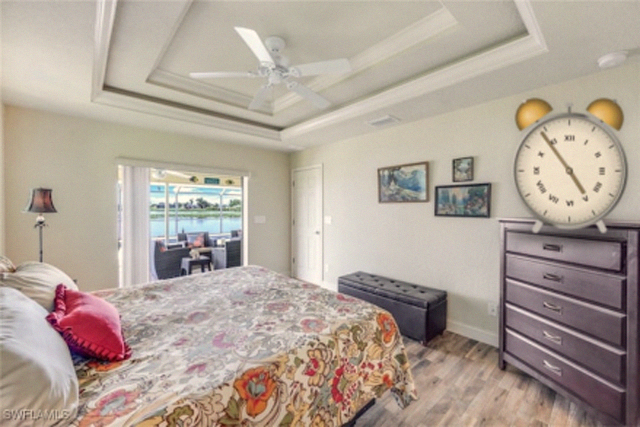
4:54
